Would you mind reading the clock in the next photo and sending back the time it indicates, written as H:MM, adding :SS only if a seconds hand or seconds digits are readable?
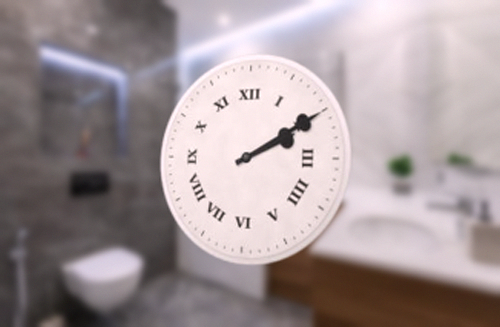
2:10
